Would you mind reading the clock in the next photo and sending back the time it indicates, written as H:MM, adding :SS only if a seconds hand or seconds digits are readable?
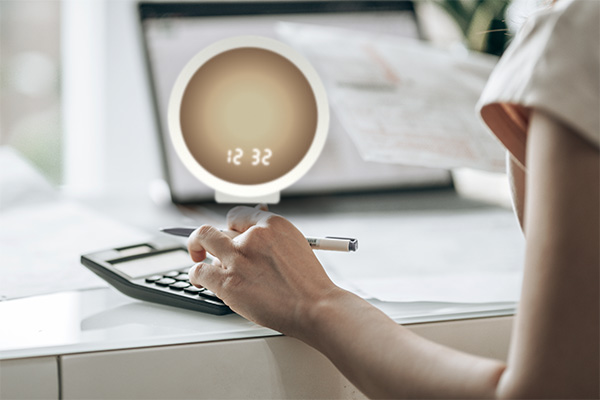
12:32
